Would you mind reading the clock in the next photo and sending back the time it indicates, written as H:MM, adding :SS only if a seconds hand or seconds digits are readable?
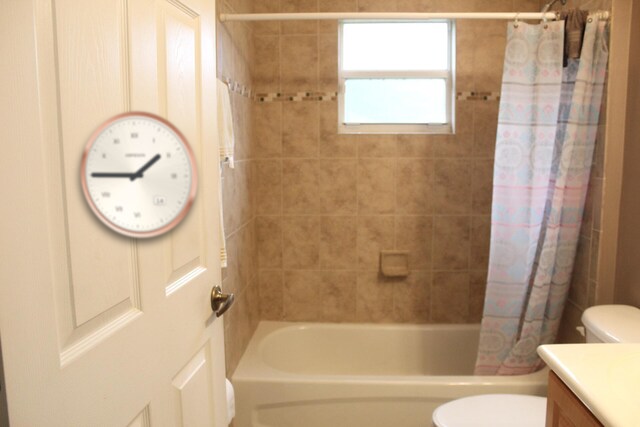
1:45
